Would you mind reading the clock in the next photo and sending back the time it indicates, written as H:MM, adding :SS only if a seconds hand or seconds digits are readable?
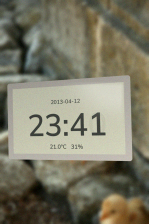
23:41
